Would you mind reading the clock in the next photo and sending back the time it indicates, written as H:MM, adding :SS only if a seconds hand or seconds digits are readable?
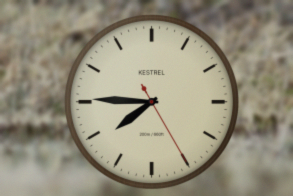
7:45:25
